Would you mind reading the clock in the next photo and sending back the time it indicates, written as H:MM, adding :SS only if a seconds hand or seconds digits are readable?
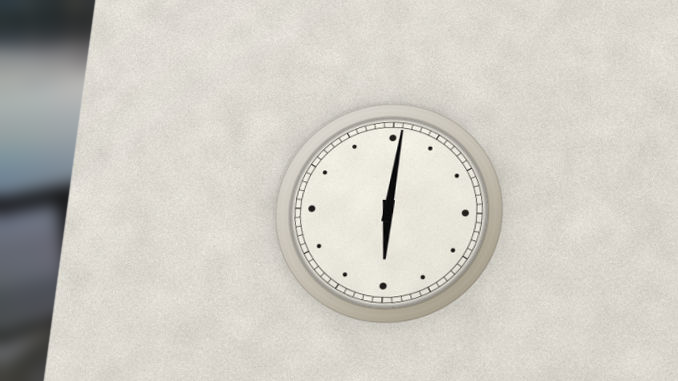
6:01
